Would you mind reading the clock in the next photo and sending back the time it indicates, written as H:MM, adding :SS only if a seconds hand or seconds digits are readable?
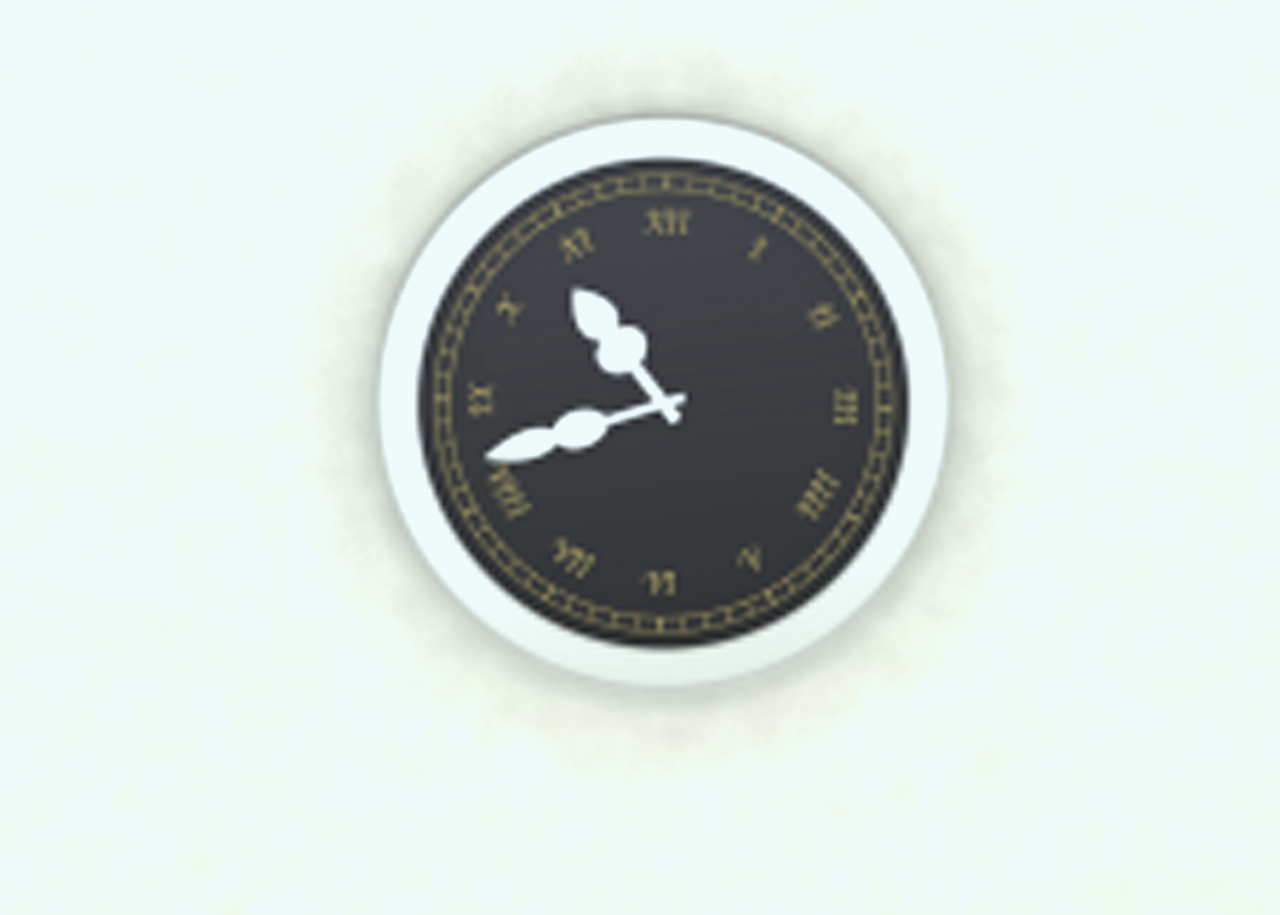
10:42
